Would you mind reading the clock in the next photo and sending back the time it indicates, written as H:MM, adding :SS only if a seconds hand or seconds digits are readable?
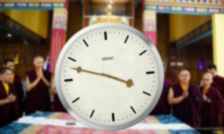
3:48
